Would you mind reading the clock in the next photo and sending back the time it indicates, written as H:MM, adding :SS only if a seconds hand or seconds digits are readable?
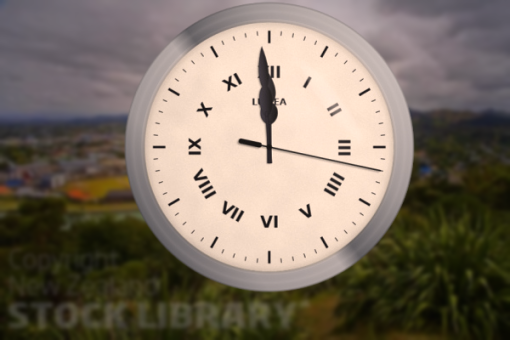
11:59:17
